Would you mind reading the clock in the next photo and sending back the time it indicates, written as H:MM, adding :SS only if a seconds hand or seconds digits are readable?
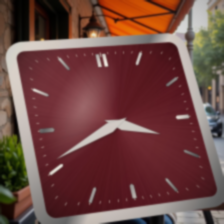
3:41
